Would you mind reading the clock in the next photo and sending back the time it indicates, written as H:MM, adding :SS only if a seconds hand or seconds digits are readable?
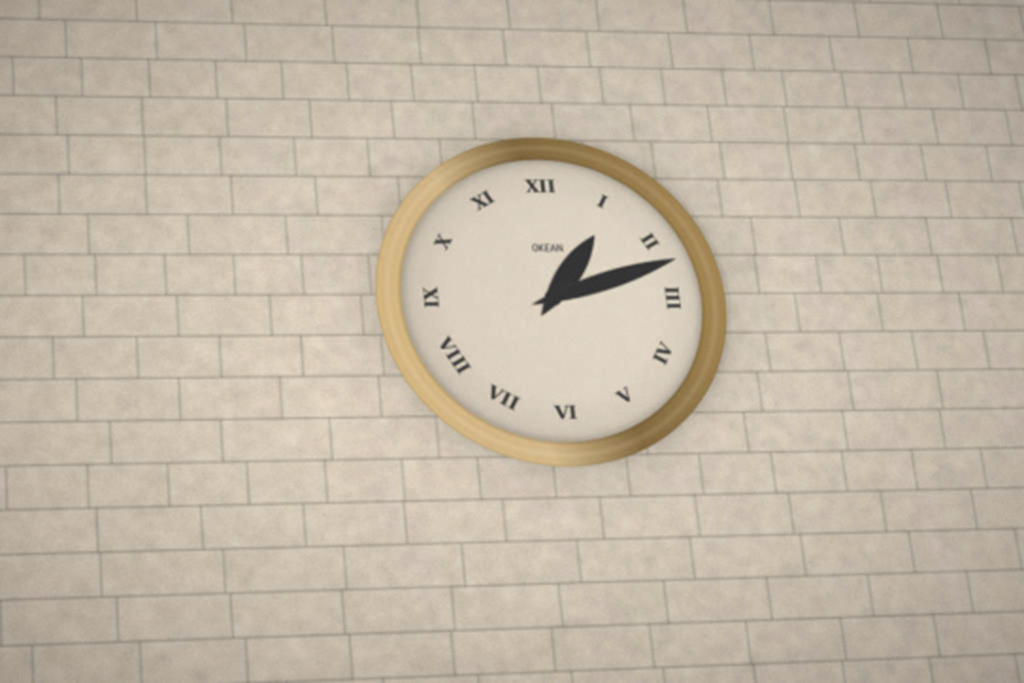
1:12
